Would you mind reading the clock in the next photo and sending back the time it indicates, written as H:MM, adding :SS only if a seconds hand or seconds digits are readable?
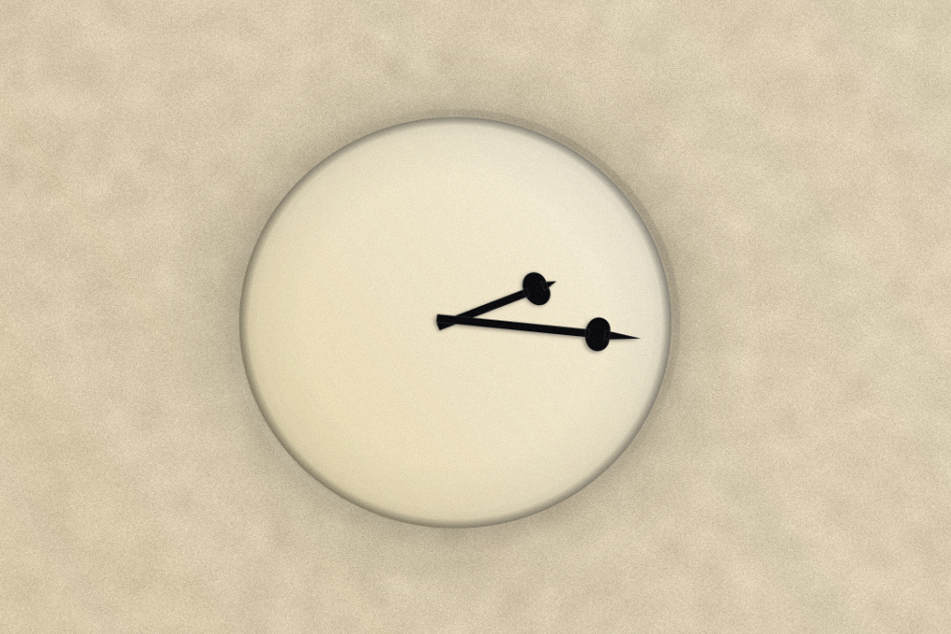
2:16
